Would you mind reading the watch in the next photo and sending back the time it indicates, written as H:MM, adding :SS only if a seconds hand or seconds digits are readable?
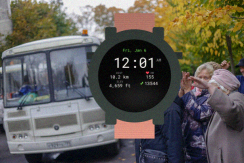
12:01
